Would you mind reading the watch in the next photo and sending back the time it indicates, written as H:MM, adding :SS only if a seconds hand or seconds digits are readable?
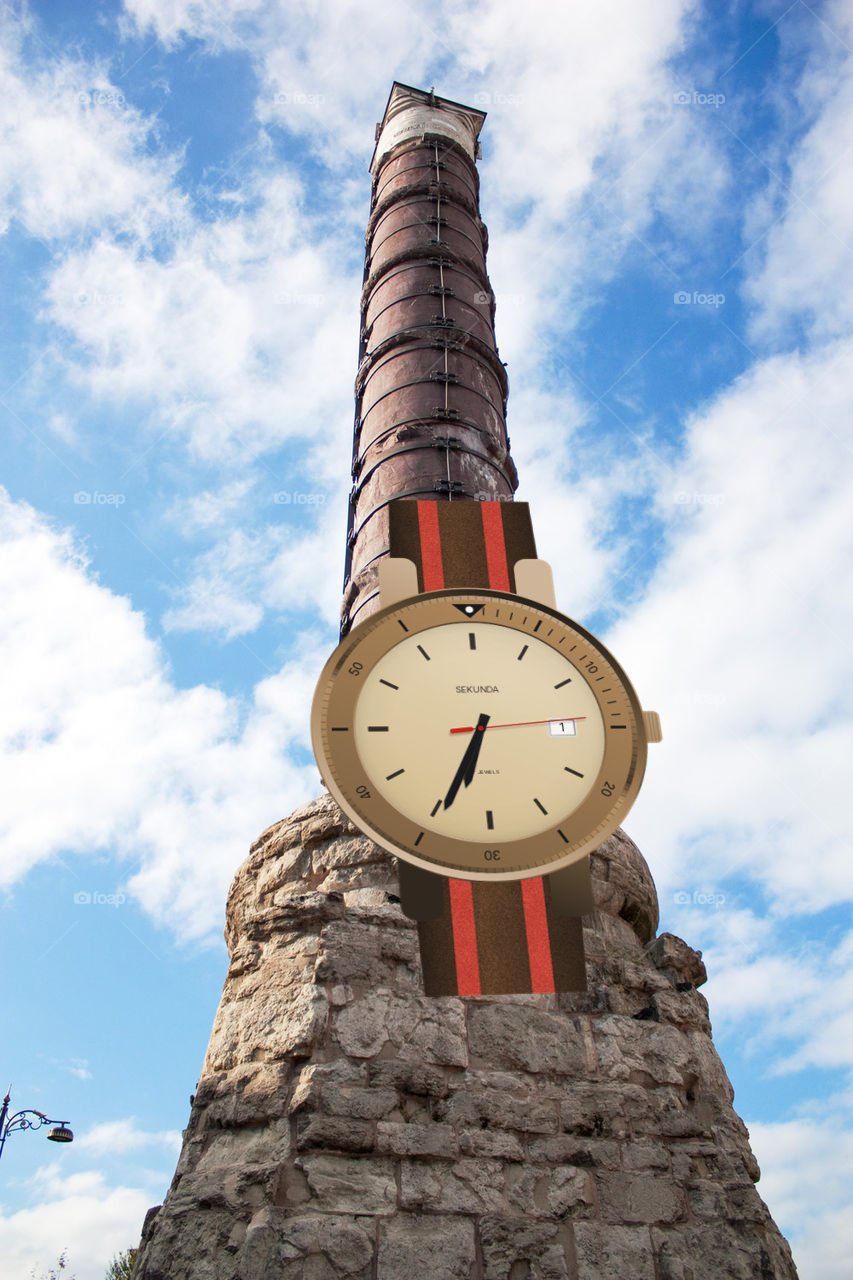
6:34:14
